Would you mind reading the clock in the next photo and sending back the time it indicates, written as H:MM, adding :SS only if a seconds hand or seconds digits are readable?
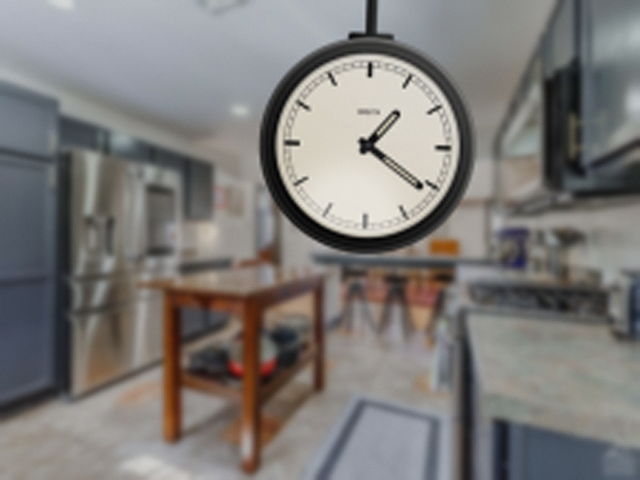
1:21
